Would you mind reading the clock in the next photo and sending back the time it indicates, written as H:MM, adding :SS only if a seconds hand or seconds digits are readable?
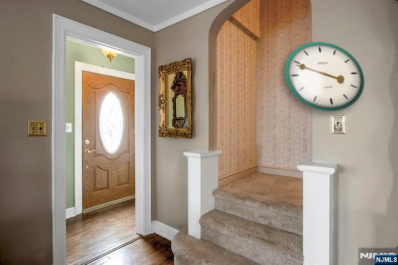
3:49
